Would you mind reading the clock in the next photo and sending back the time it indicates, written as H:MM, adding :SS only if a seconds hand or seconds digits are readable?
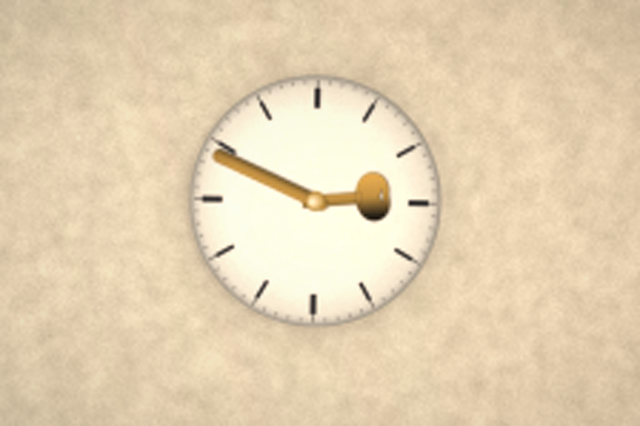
2:49
